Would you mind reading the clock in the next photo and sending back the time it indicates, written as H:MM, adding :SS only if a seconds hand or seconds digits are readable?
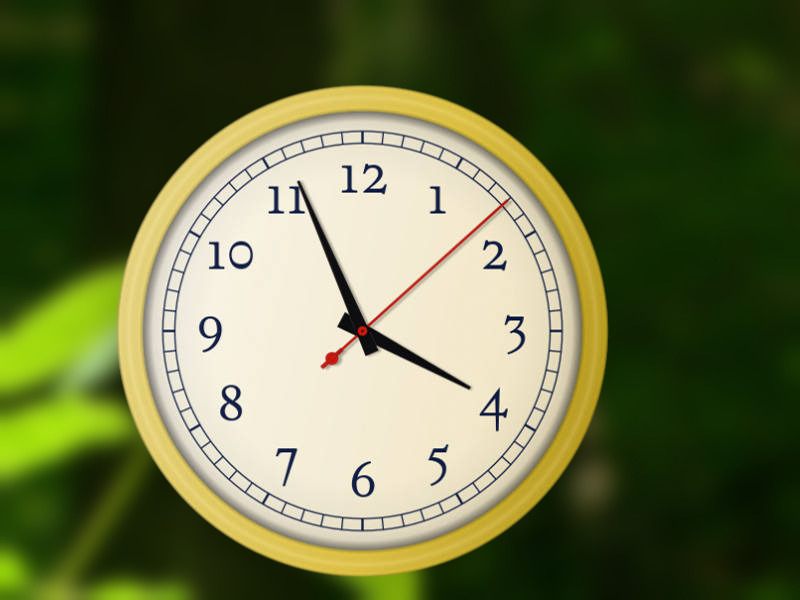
3:56:08
